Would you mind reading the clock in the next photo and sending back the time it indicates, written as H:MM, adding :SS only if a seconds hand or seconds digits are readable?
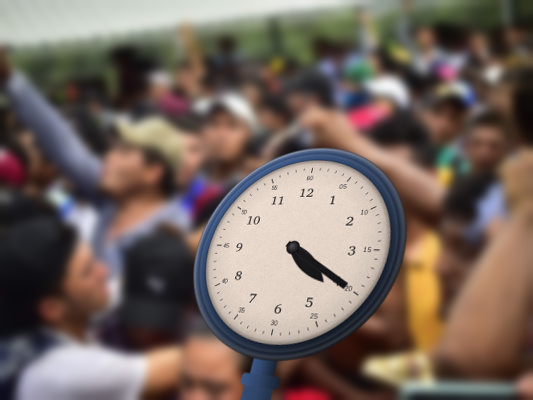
4:20
